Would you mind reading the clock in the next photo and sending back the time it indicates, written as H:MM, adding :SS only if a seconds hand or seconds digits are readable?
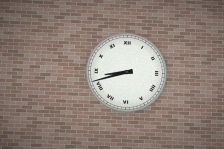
8:42
